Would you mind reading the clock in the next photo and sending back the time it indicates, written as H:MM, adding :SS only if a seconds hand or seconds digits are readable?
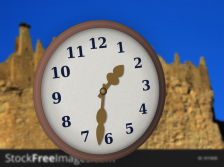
1:32
